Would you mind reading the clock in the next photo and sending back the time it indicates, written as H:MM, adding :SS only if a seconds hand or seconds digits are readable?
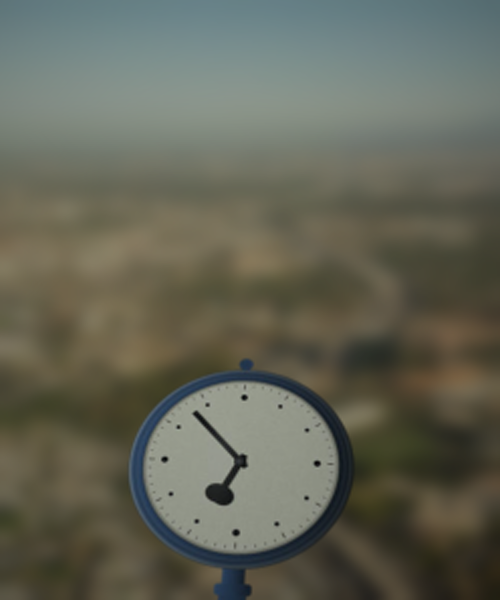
6:53
